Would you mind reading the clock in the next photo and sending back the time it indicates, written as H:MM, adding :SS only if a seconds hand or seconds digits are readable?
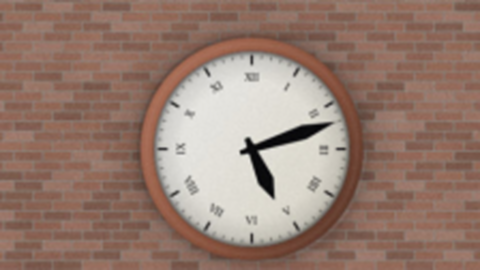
5:12
